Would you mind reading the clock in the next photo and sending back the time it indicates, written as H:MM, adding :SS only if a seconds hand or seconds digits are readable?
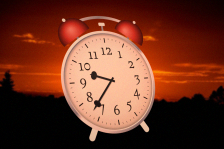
9:37
